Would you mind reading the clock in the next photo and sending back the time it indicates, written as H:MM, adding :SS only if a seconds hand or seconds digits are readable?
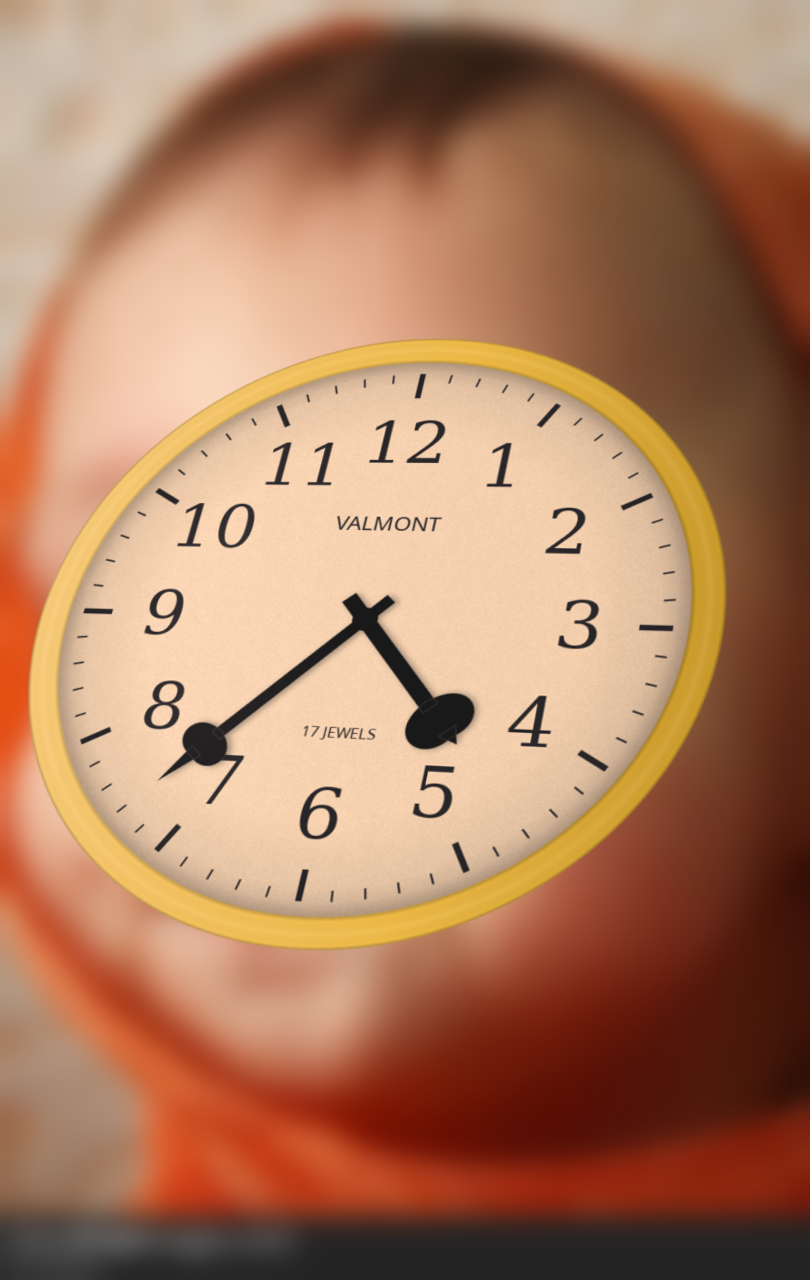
4:37
